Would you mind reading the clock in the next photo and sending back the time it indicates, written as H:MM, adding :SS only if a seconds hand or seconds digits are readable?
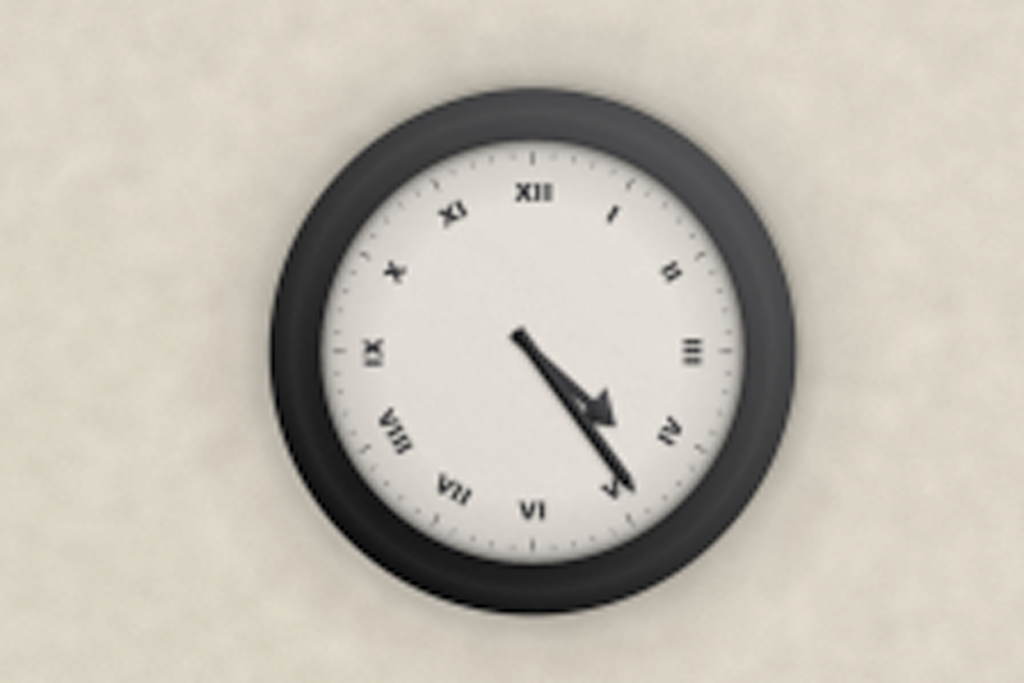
4:24
